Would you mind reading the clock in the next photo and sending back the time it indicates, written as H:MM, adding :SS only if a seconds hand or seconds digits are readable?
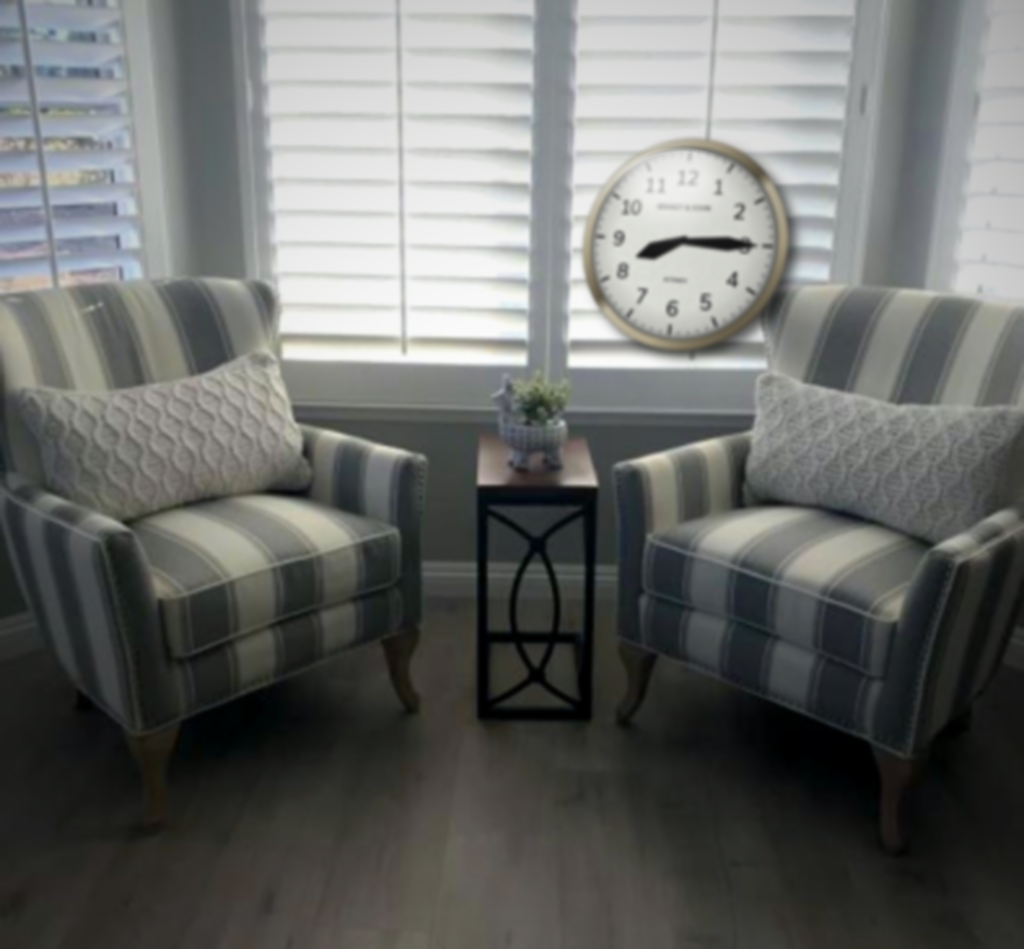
8:15
